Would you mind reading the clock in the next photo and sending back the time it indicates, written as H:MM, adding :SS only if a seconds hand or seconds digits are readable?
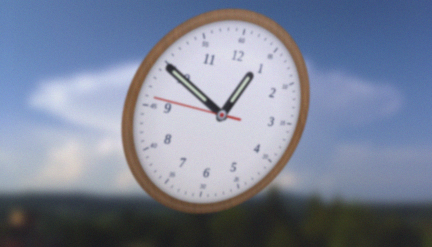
12:49:46
